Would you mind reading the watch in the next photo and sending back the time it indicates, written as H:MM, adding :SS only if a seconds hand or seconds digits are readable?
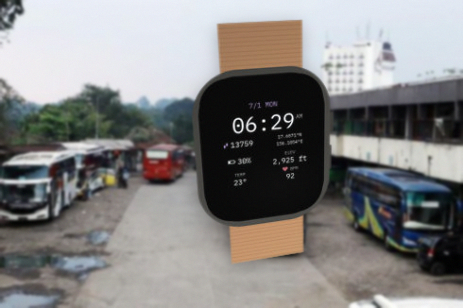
6:29
